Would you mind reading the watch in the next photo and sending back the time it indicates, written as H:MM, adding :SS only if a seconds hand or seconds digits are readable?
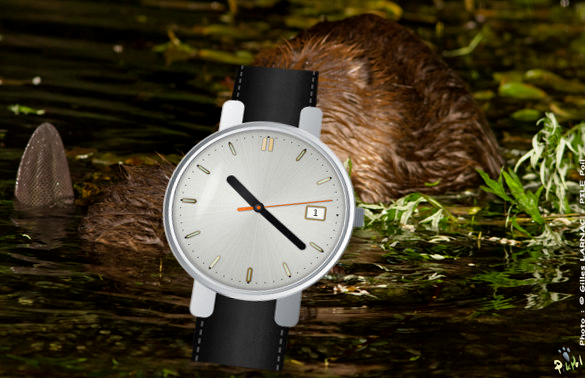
10:21:13
